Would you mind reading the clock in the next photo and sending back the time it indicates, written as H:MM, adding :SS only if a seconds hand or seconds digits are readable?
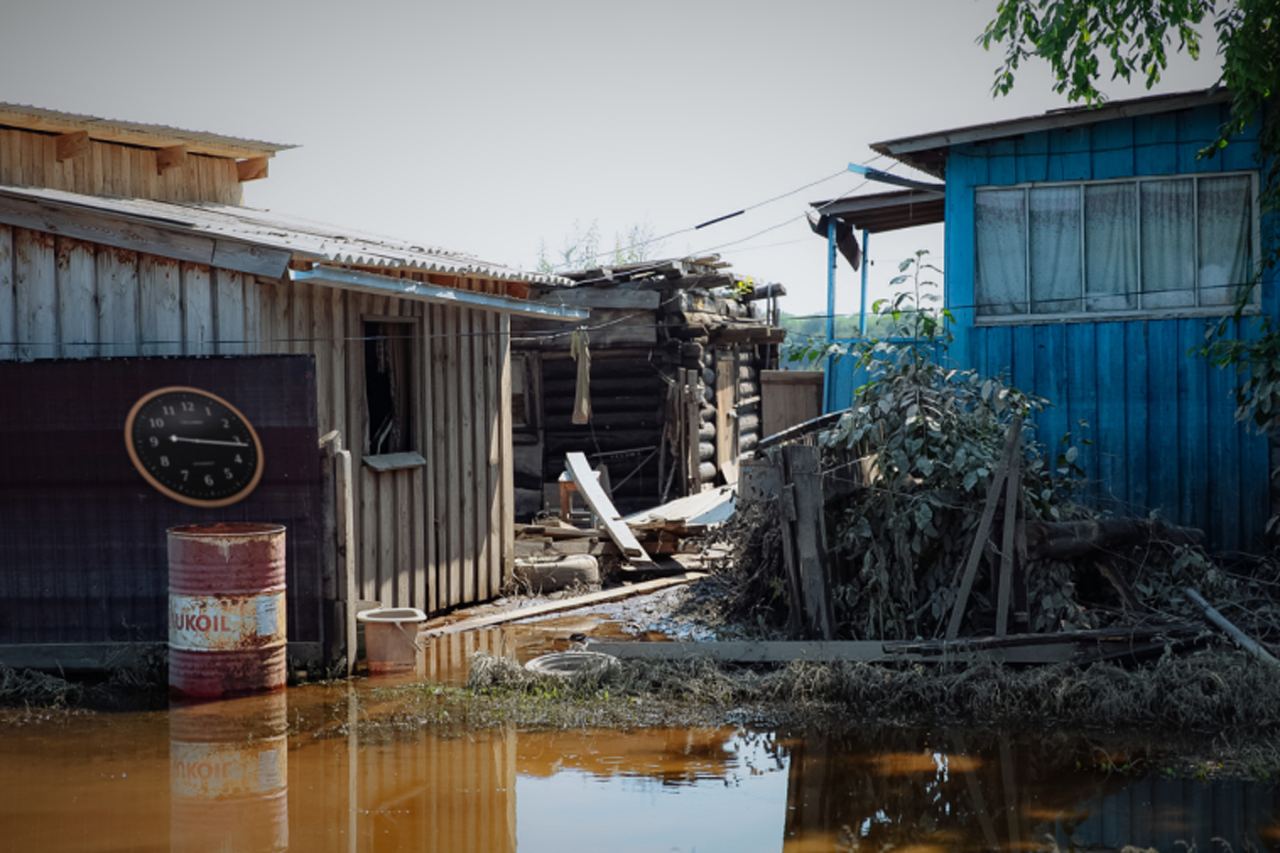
9:16
